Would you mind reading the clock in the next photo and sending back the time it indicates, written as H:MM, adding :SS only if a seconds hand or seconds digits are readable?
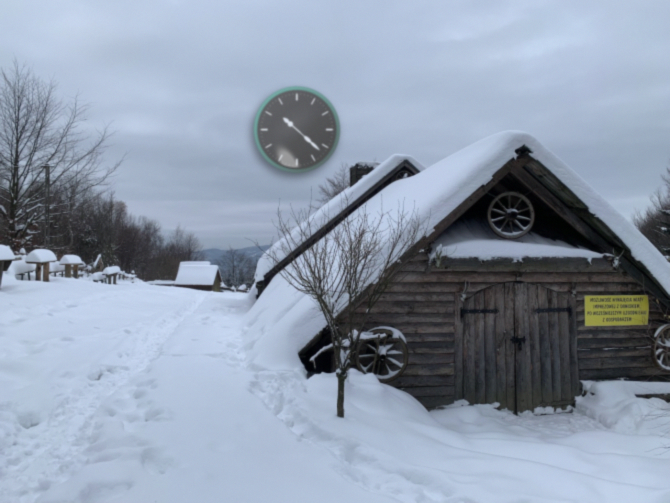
10:22
